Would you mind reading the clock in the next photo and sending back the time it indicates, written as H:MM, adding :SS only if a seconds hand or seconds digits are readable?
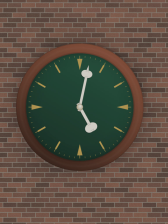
5:02
